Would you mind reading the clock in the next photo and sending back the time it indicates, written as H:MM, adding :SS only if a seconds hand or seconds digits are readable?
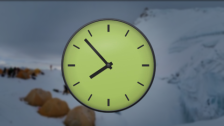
7:53
